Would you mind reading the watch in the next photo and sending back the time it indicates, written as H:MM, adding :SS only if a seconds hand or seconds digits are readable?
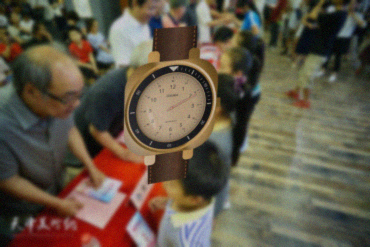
2:11
